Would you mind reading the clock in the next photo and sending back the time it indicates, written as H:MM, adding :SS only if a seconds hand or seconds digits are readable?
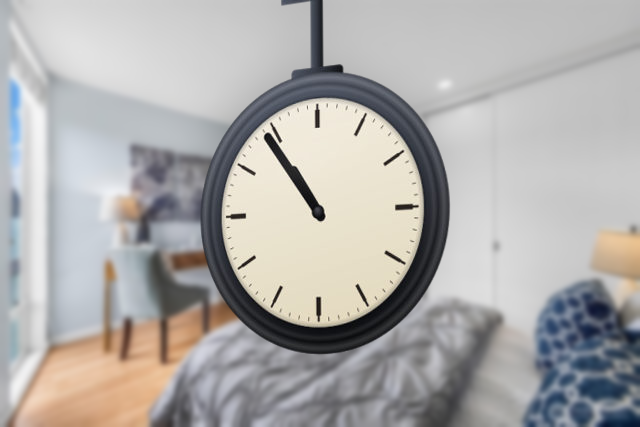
10:54
